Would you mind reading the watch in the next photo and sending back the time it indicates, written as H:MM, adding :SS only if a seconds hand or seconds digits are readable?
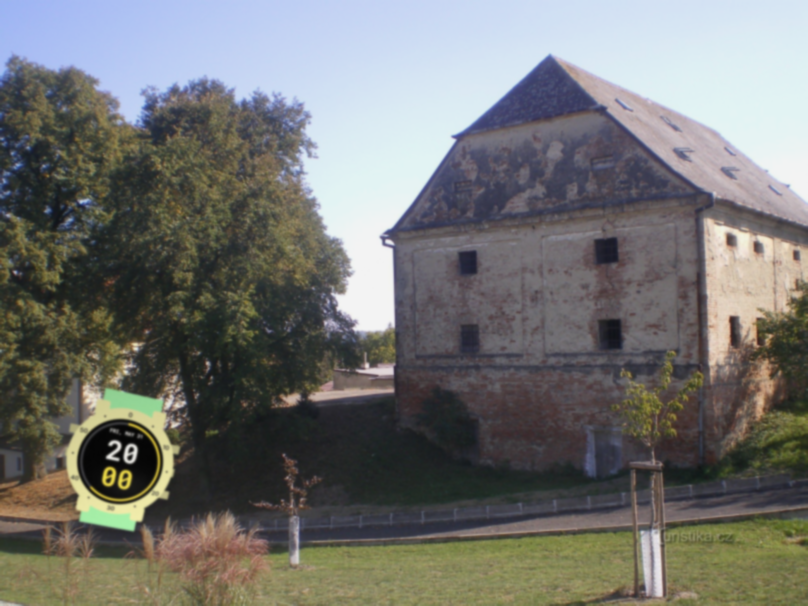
20:00
